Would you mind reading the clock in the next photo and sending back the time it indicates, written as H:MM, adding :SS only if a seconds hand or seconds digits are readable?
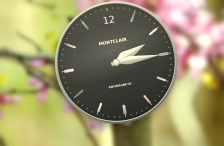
2:15
